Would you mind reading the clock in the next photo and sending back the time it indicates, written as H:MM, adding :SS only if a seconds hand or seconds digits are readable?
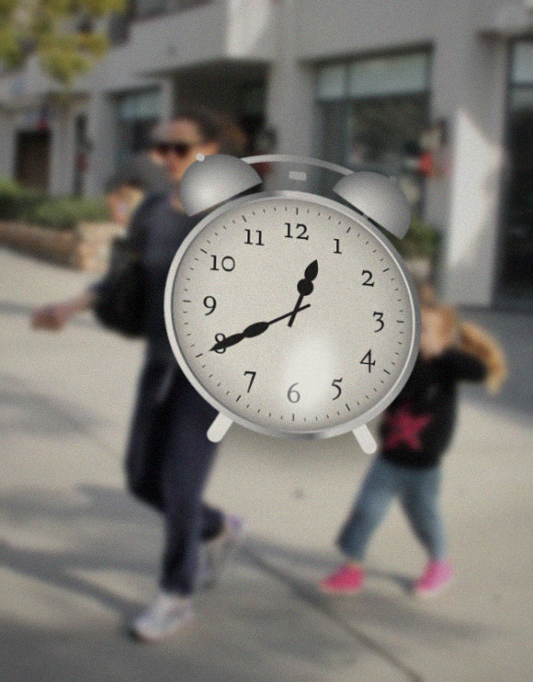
12:40
